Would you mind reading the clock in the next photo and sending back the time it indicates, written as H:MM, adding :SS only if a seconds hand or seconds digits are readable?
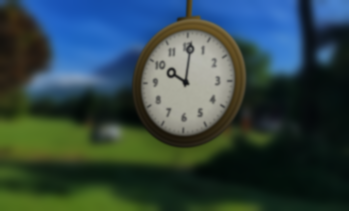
10:01
